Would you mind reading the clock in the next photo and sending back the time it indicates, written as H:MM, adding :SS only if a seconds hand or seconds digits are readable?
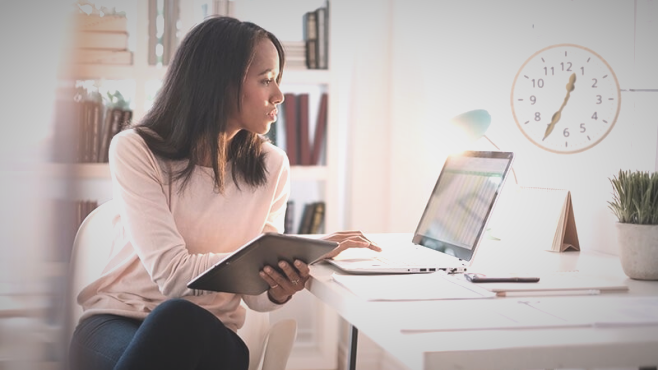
12:35
